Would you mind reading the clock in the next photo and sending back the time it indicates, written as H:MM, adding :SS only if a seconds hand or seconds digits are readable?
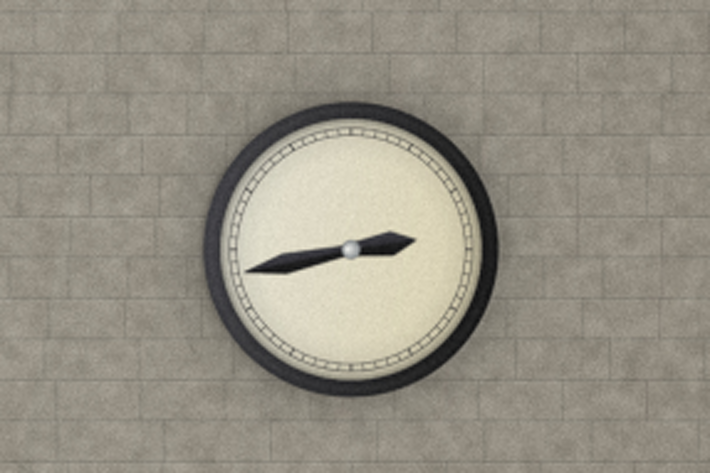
2:43
